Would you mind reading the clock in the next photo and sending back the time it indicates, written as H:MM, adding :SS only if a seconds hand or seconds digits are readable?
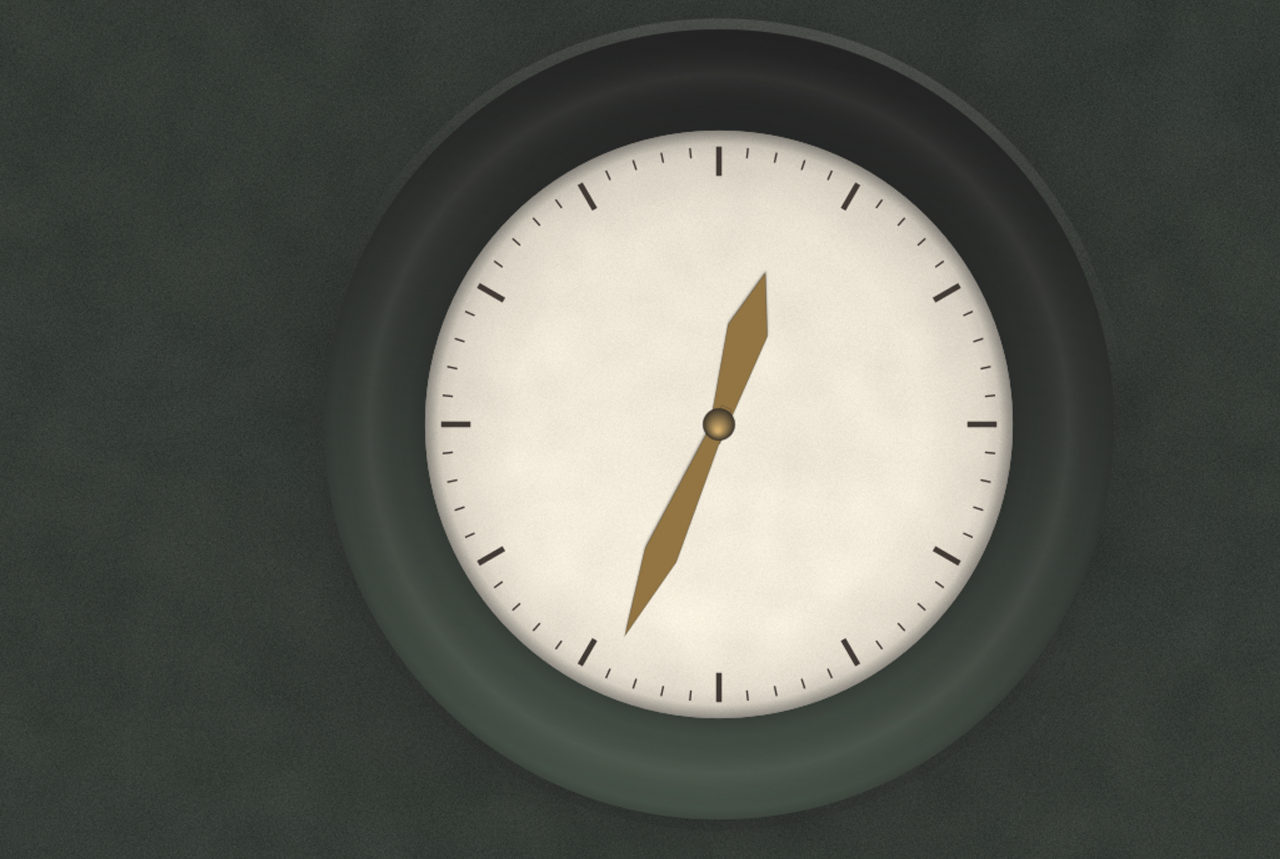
12:34
